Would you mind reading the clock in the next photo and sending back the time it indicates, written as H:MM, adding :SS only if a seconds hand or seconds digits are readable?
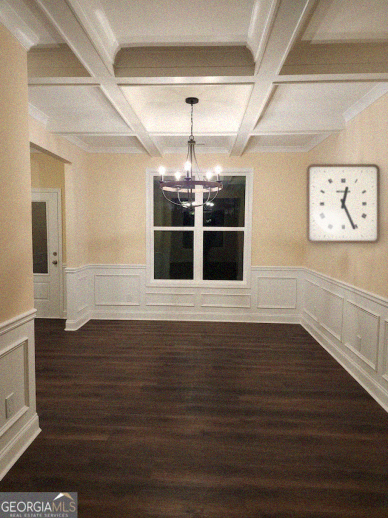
12:26
